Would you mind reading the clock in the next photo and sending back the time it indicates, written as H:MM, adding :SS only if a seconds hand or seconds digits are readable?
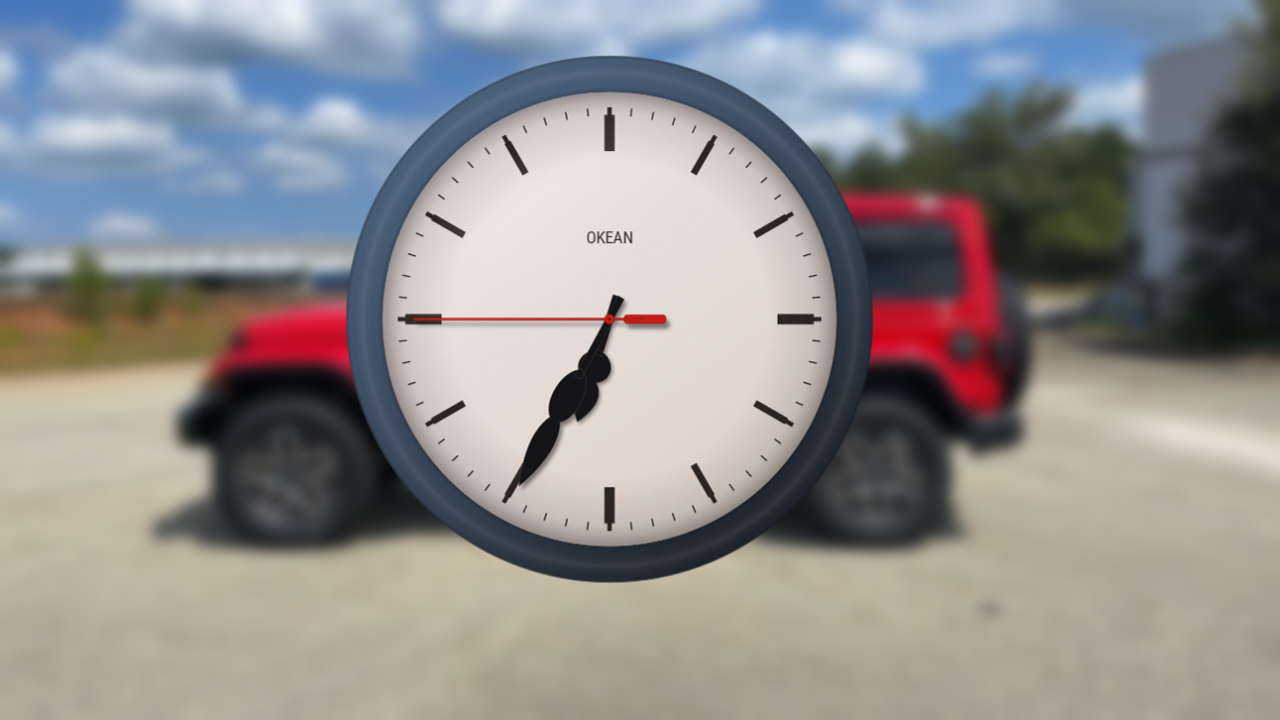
6:34:45
